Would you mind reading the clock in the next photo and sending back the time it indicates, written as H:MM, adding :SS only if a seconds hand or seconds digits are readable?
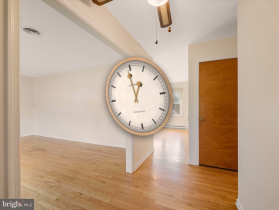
12:59
